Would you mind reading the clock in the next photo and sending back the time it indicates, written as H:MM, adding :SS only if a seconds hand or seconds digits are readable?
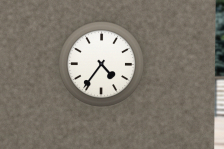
4:36
